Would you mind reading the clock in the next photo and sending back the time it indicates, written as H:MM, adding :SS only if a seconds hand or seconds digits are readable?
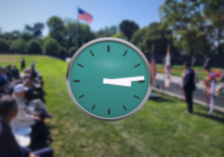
3:14
